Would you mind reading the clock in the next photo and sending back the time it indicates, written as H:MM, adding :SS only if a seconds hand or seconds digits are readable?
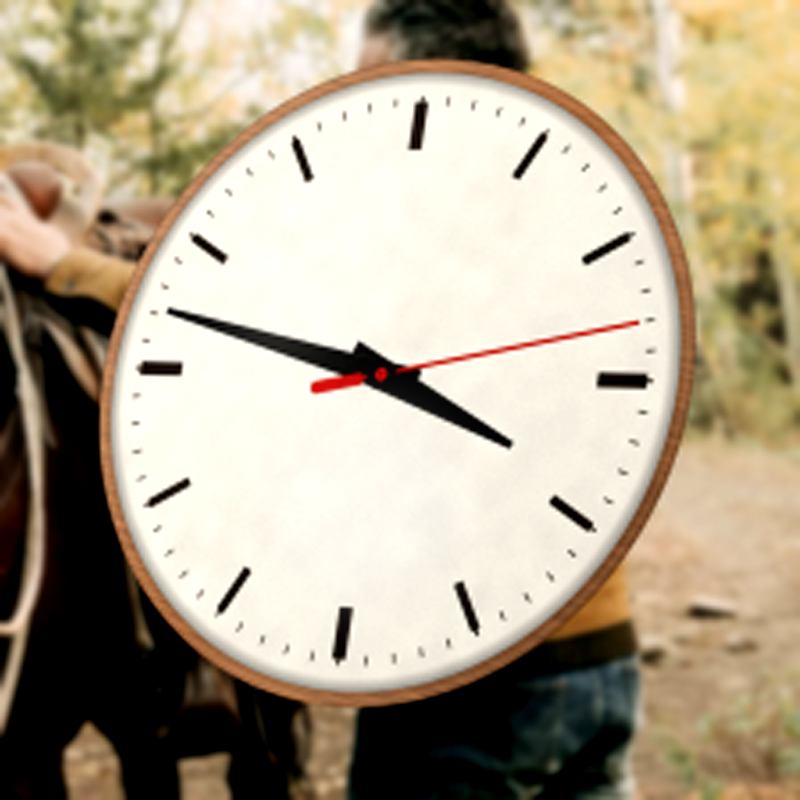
3:47:13
